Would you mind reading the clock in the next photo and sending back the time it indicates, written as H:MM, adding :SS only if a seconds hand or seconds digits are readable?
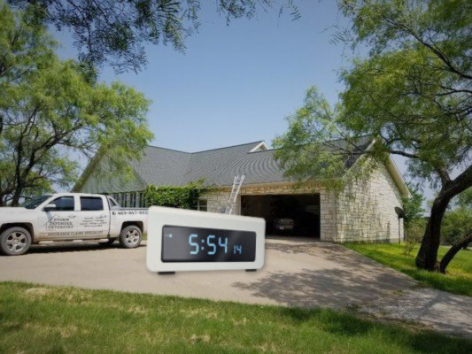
5:54:14
